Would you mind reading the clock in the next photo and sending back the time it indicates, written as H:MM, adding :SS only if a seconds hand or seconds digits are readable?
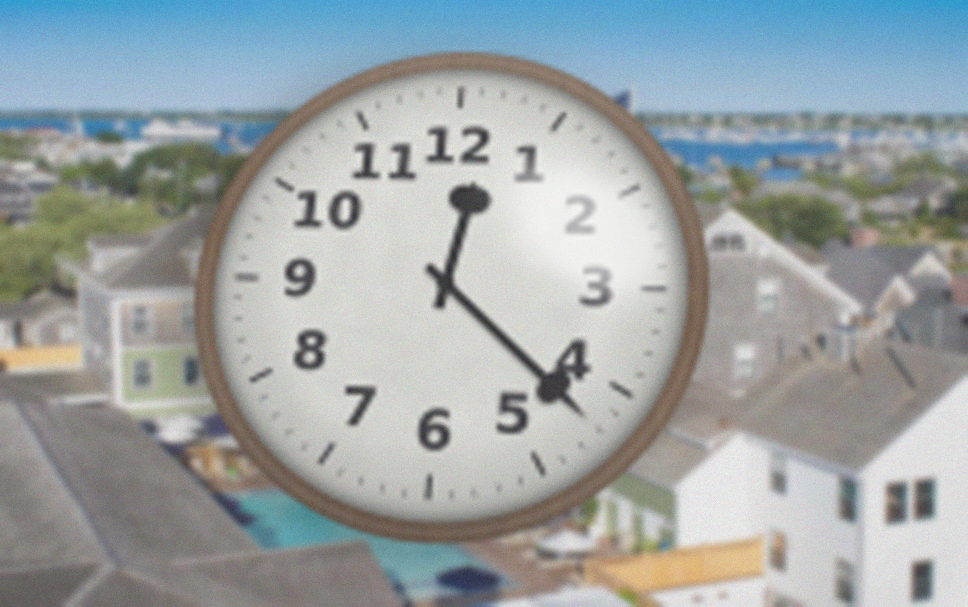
12:22
